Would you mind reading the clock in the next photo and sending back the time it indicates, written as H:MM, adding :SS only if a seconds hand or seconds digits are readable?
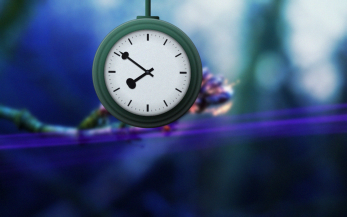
7:51
